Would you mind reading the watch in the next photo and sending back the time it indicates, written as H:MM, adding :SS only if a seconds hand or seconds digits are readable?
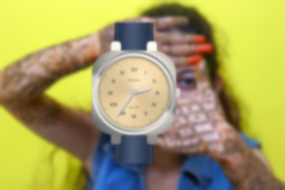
2:36
